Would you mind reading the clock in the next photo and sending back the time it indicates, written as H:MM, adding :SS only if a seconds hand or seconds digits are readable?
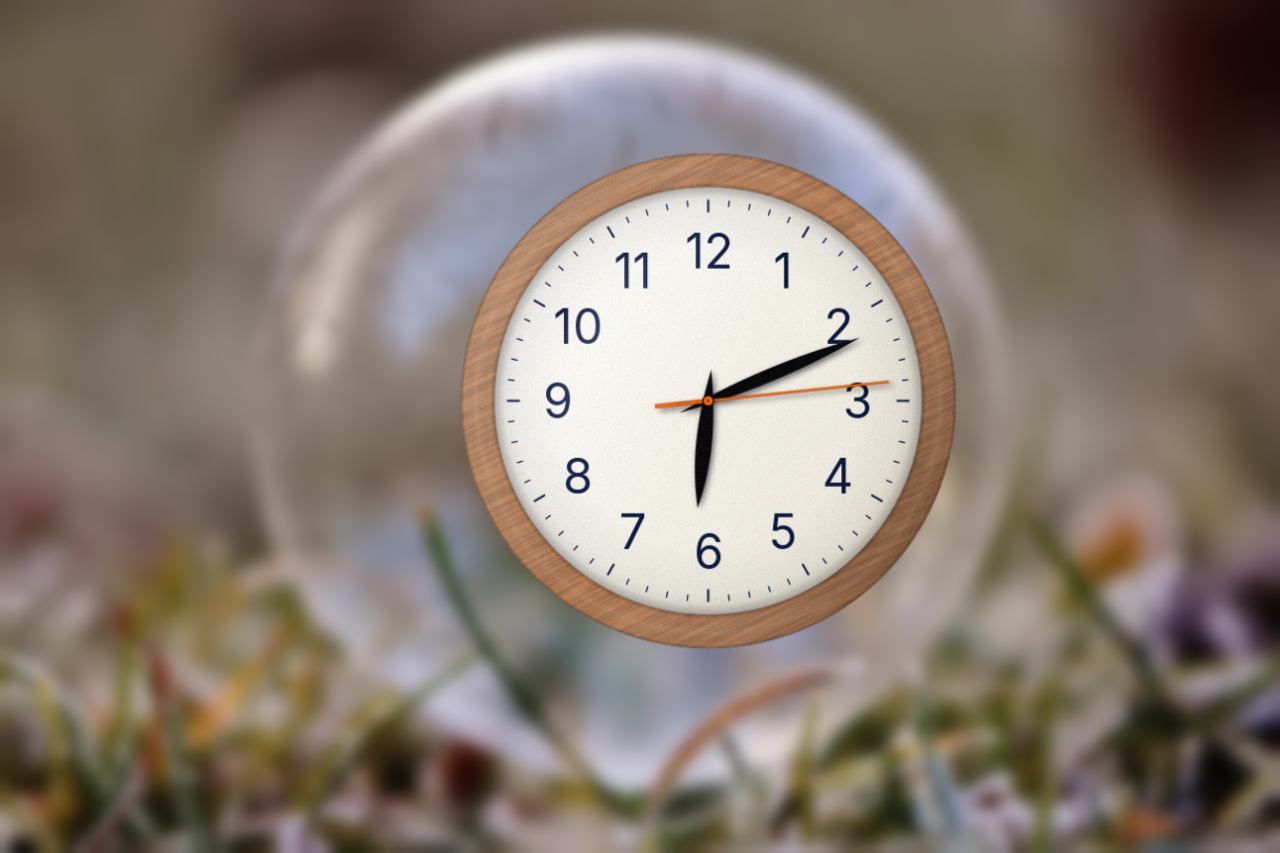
6:11:14
